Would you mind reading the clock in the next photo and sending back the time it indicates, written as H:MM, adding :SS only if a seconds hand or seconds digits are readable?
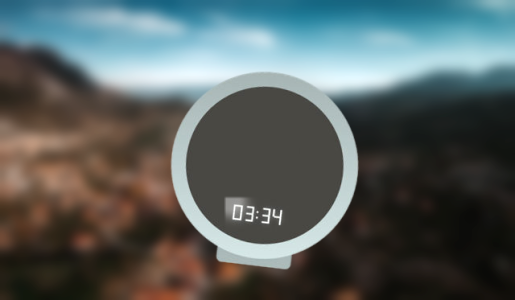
3:34
